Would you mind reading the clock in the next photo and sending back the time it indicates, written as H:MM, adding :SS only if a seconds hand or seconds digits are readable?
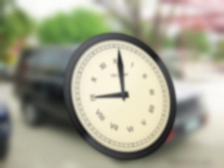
9:01
